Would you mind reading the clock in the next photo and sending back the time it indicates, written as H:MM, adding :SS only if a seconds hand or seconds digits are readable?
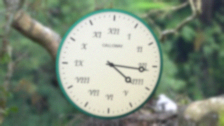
4:16
